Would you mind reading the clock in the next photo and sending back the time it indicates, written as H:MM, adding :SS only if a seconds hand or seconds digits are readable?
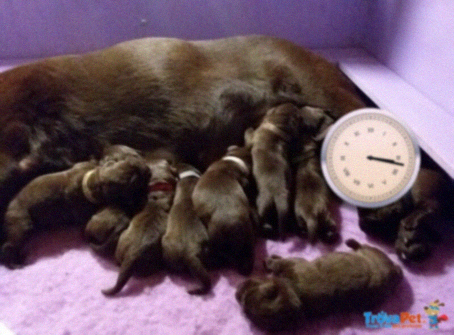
3:17
